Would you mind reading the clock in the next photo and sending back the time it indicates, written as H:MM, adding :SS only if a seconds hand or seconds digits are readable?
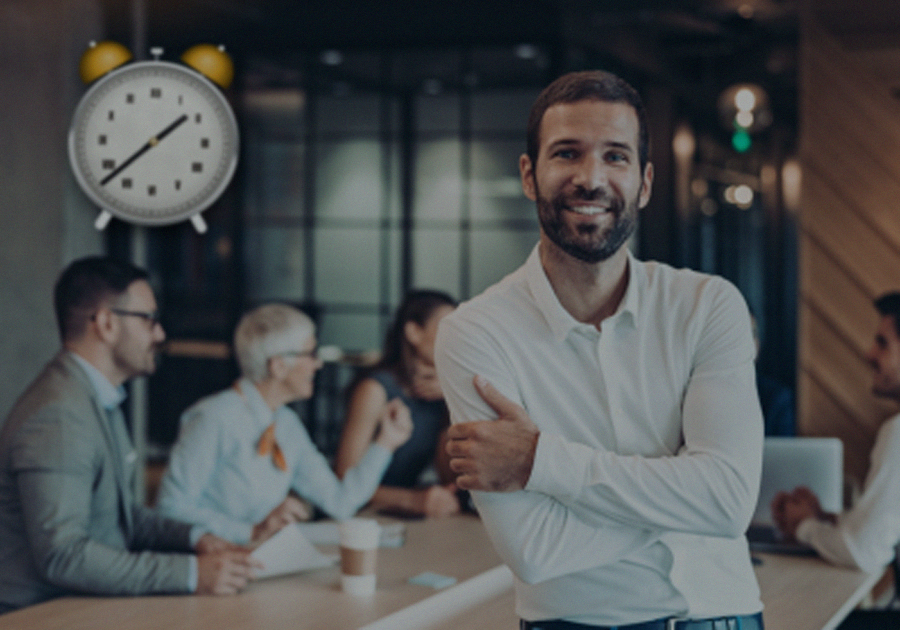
1:38
